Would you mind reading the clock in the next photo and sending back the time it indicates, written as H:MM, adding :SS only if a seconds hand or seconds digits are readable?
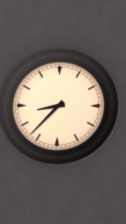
8:37
